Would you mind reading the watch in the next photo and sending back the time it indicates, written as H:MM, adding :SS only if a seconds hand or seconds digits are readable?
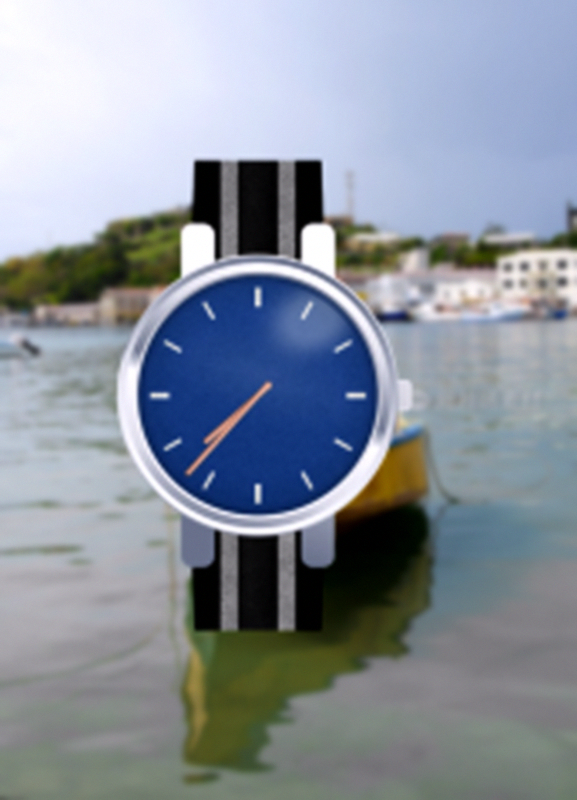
7:37
